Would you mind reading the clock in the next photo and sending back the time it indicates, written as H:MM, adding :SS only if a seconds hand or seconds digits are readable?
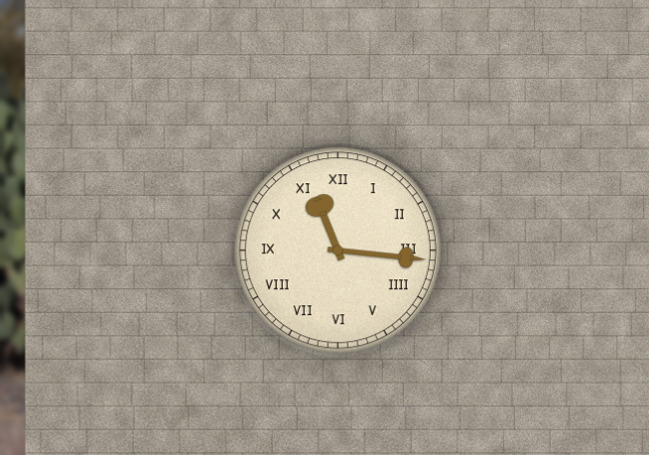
11:16
